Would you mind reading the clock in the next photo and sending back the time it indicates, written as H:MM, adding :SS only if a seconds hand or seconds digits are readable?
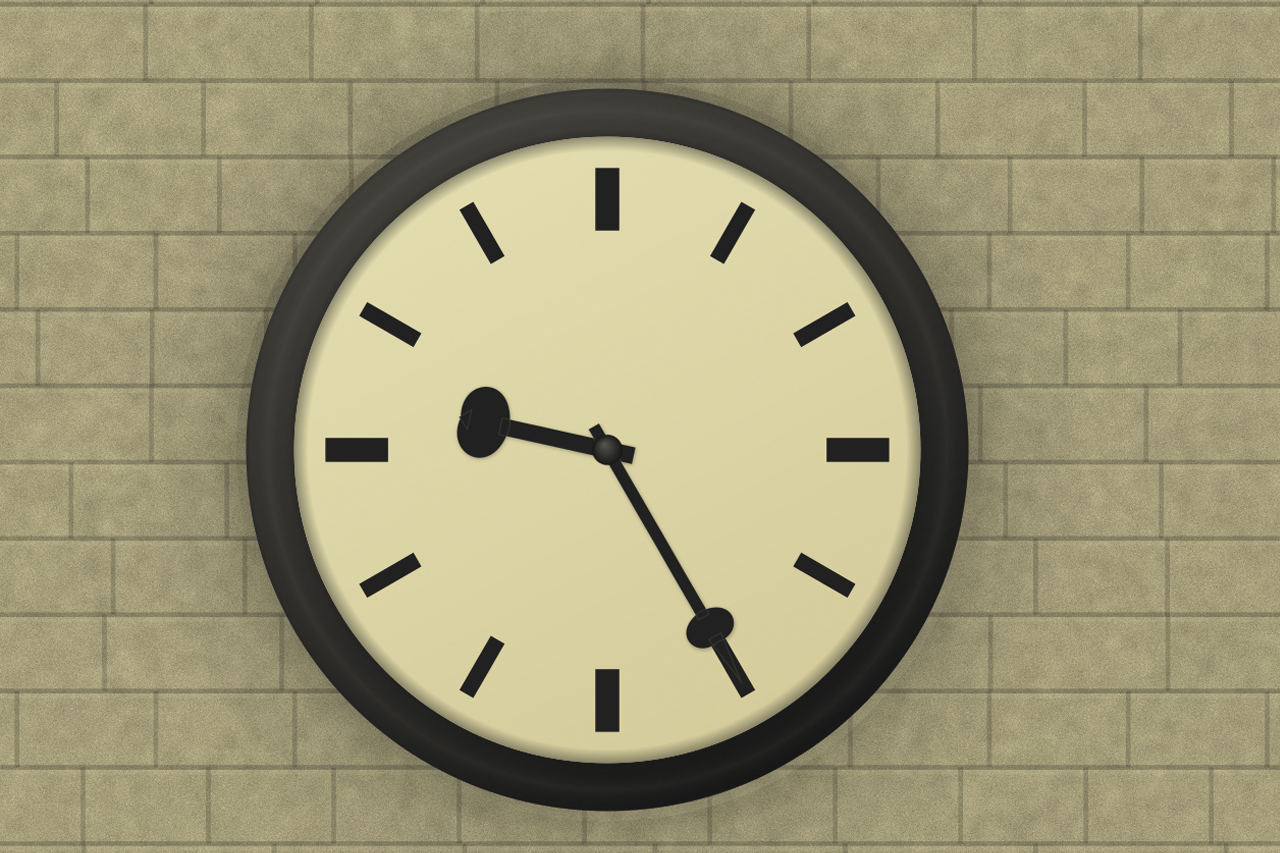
9:25
